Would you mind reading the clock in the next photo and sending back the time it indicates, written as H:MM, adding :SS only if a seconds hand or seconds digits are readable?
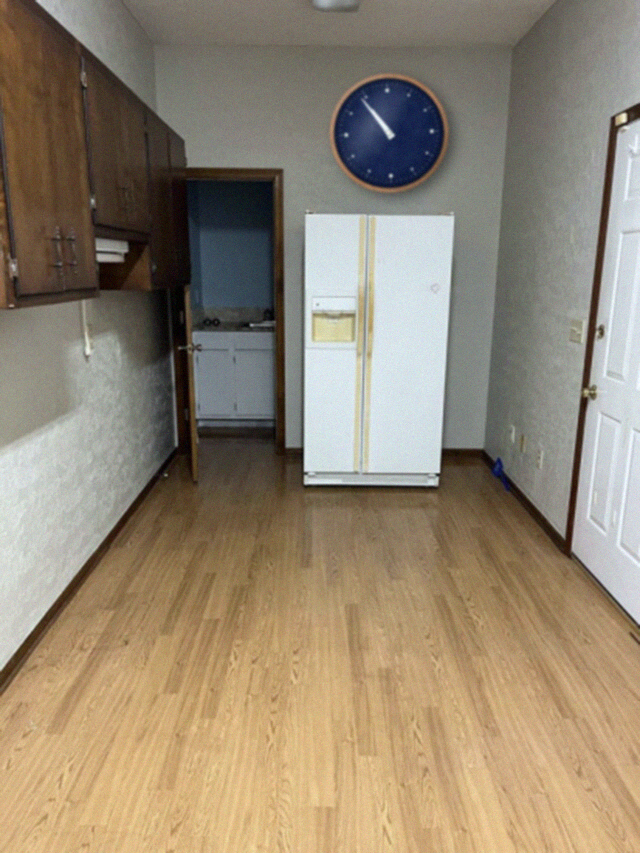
10:54
